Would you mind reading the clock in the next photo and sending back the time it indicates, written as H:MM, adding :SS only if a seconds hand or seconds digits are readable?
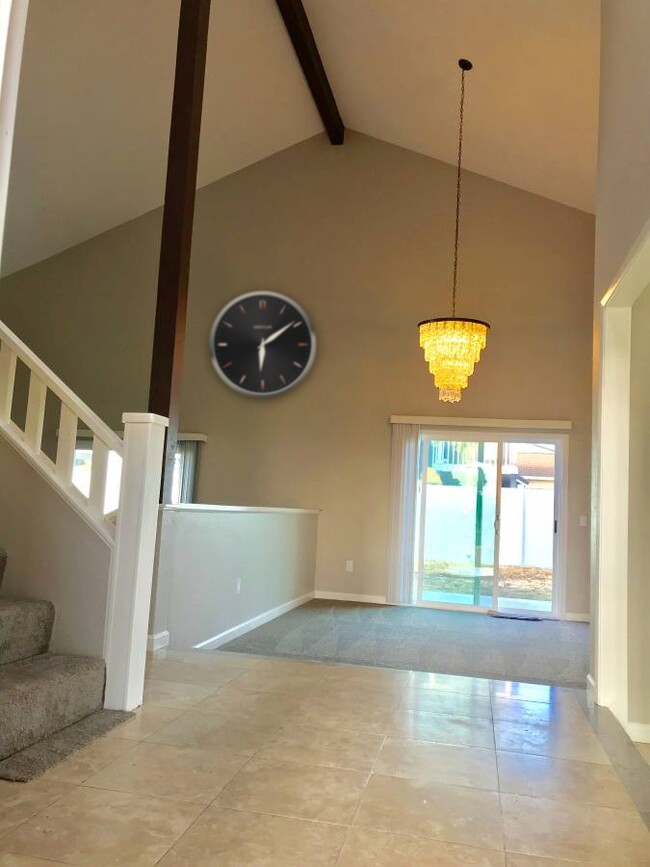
6:09
